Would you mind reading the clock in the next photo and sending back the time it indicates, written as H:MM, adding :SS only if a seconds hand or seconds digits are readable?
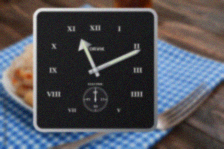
11:11
